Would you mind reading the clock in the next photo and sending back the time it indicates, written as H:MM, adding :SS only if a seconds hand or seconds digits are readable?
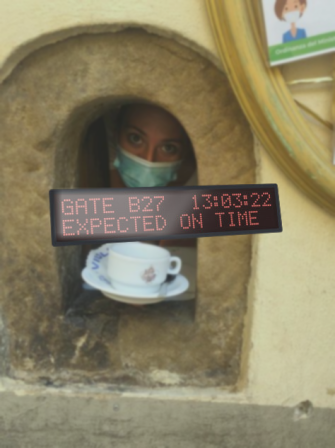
13:03:22
